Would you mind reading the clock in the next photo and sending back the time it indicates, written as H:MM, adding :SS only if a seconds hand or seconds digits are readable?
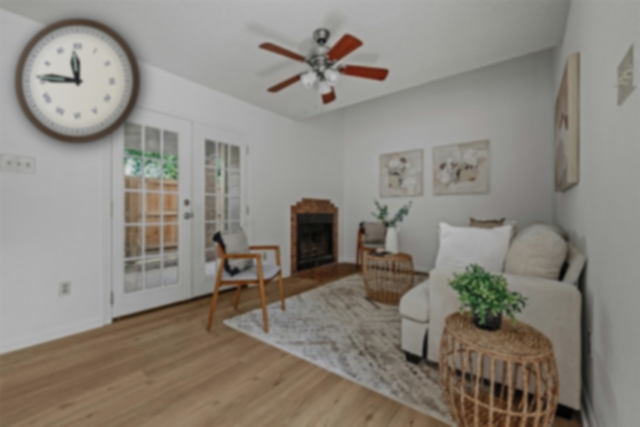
11:46
